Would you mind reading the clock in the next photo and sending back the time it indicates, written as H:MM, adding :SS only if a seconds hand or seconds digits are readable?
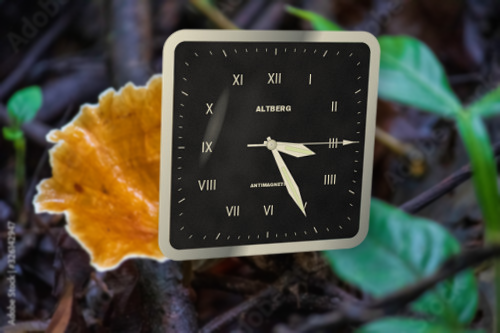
3:25:15
